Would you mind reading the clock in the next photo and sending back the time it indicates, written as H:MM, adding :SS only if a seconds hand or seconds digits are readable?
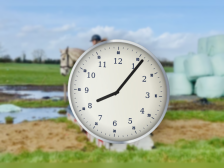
8:06
